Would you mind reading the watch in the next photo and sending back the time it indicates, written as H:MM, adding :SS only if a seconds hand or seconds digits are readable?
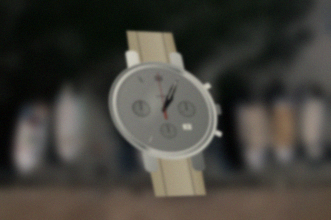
1:05
